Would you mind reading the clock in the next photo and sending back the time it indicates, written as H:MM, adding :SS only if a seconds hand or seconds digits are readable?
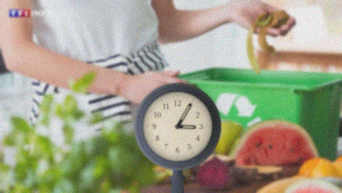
3:05
